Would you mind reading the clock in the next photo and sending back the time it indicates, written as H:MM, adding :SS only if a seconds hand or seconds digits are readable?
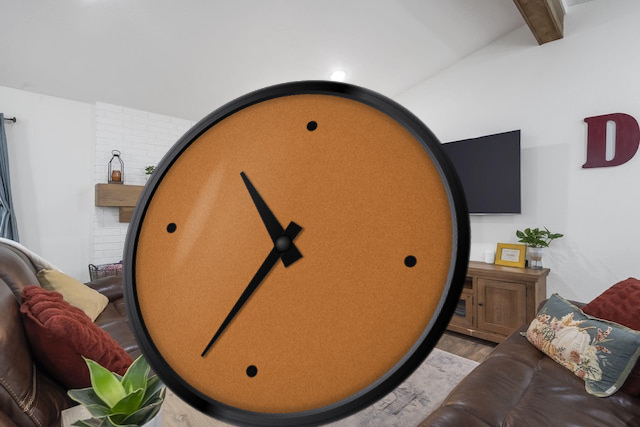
10:34
